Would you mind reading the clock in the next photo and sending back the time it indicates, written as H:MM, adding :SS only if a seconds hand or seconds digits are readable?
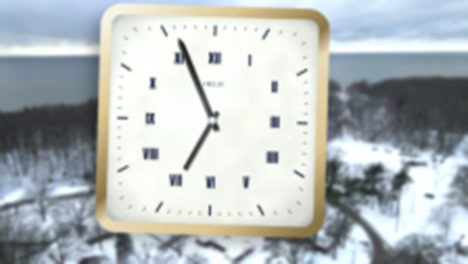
6:56
